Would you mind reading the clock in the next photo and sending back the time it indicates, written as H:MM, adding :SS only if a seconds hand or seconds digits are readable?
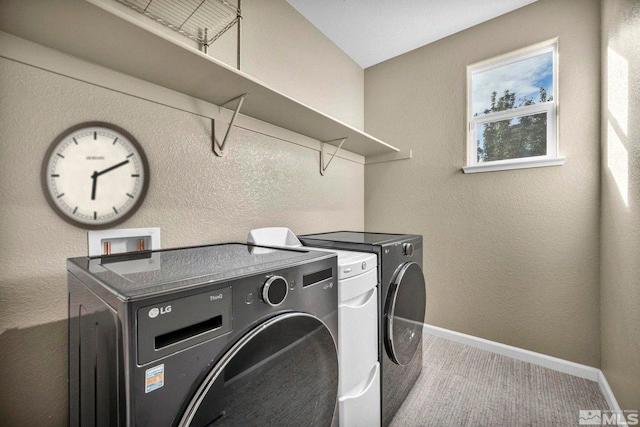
6:11
